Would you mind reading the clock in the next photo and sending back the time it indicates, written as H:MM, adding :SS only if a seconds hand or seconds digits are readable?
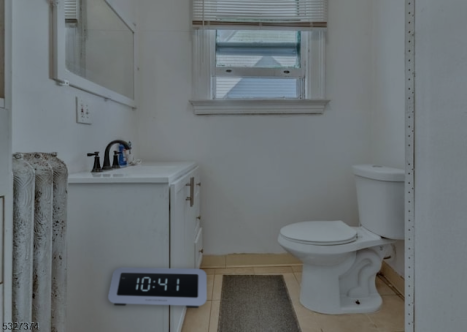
10:41
